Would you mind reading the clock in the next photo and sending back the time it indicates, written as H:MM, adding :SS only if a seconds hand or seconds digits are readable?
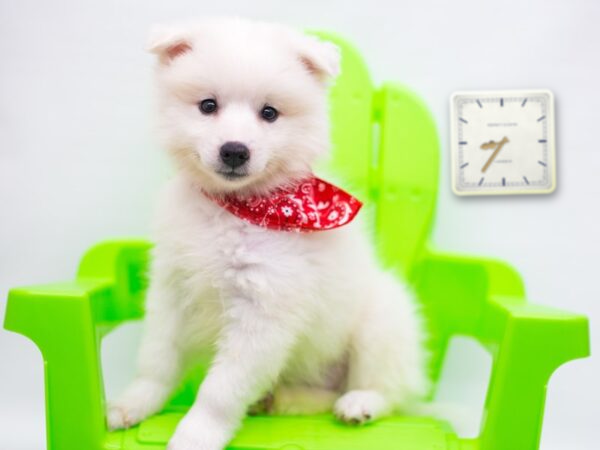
8:36
